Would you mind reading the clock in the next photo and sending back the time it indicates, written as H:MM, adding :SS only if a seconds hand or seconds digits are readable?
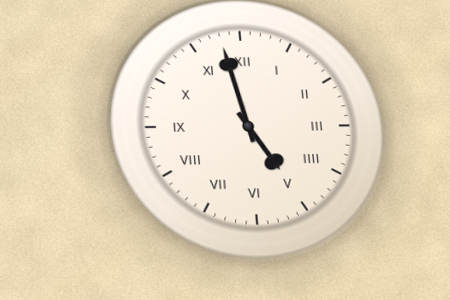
4:58
